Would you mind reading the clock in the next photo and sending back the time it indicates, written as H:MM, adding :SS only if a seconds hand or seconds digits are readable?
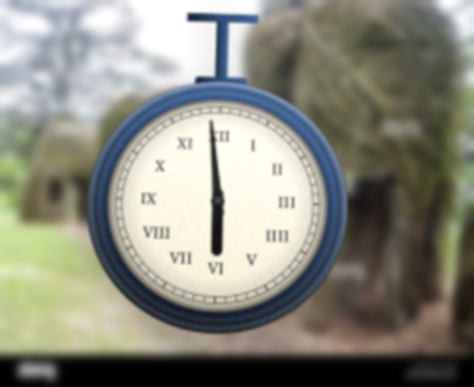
5:59
